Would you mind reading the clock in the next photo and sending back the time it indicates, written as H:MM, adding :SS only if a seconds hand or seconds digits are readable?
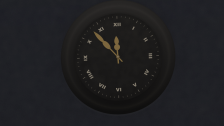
11:53
